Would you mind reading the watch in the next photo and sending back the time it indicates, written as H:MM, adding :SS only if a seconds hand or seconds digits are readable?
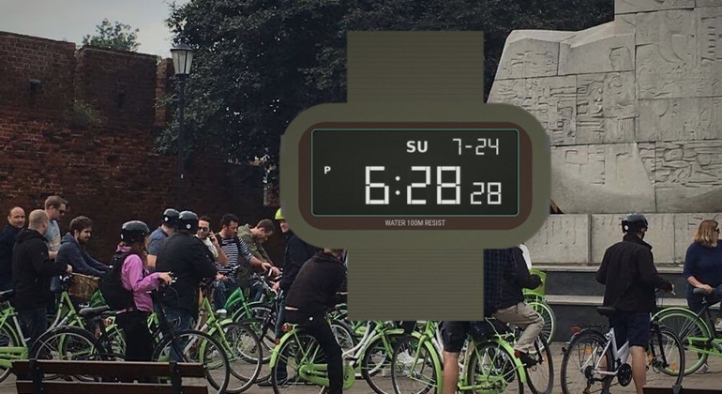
6:28:28
